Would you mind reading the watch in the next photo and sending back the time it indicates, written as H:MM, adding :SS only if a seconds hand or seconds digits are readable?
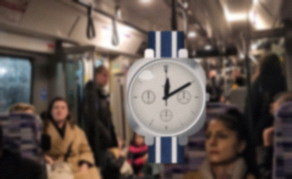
12:10
